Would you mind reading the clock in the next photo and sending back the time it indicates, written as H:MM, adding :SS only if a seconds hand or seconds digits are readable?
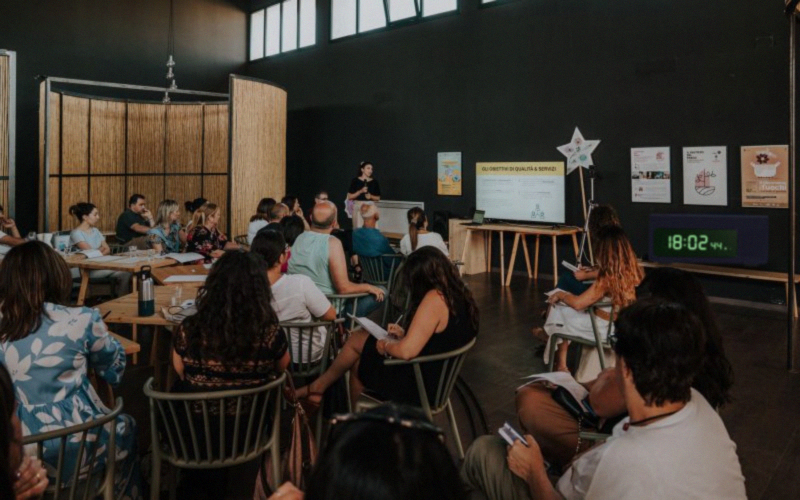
18:02
